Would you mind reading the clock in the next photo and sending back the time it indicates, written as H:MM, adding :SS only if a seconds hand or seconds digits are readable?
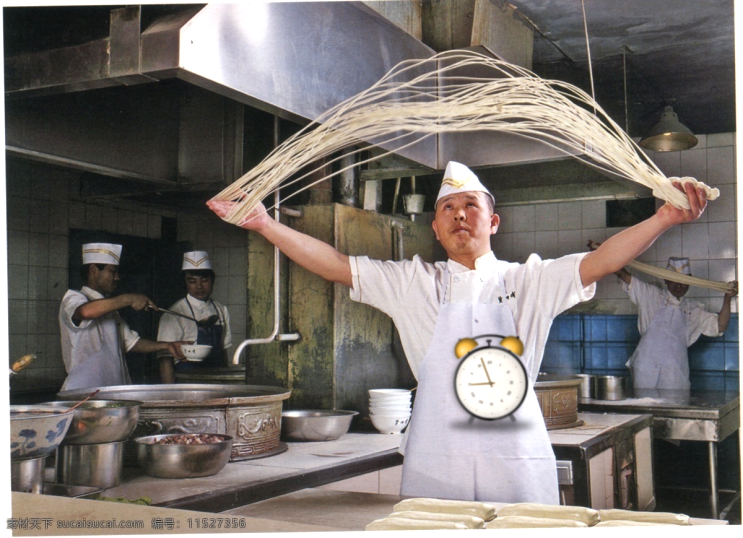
8:57
